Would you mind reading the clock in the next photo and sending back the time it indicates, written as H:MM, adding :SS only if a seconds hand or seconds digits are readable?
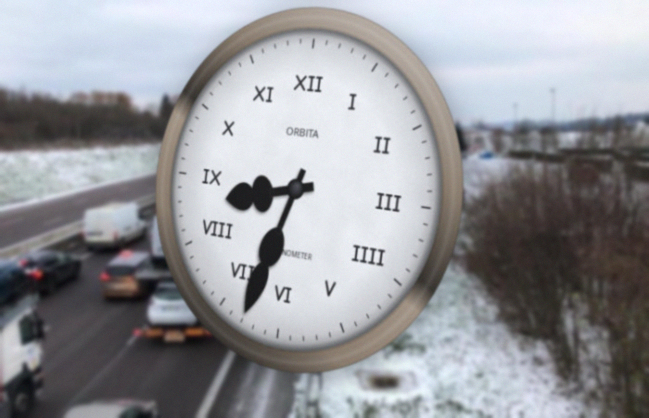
8:33
